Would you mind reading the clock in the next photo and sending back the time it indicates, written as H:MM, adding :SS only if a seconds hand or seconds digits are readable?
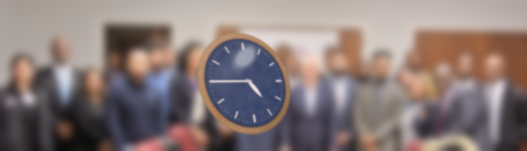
4:45
